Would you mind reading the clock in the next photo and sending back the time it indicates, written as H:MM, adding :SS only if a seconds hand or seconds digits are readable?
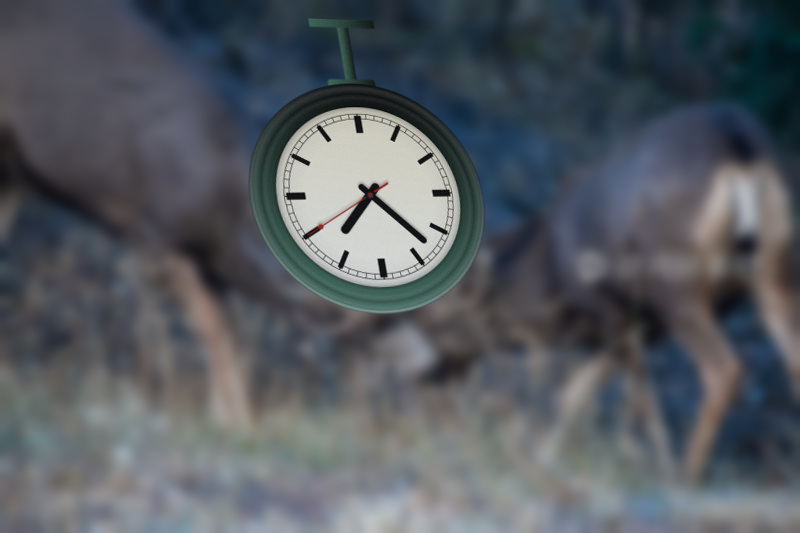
7:22:40
